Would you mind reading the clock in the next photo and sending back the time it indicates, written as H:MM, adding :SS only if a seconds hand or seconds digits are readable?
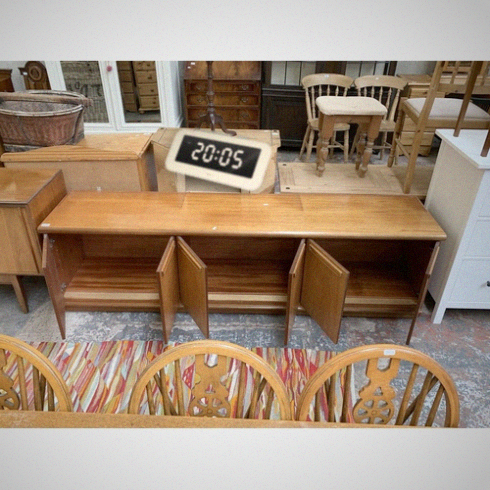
20:05
